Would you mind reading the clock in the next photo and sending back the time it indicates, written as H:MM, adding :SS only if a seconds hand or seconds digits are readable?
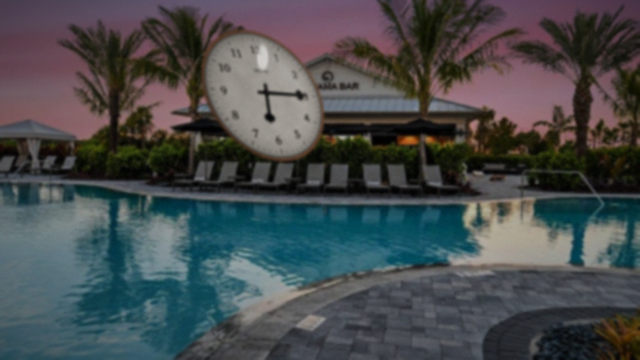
6:15
